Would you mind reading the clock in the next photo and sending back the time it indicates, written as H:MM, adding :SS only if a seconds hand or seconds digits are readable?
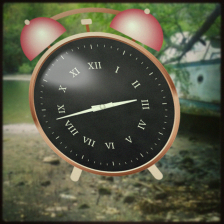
2:43
